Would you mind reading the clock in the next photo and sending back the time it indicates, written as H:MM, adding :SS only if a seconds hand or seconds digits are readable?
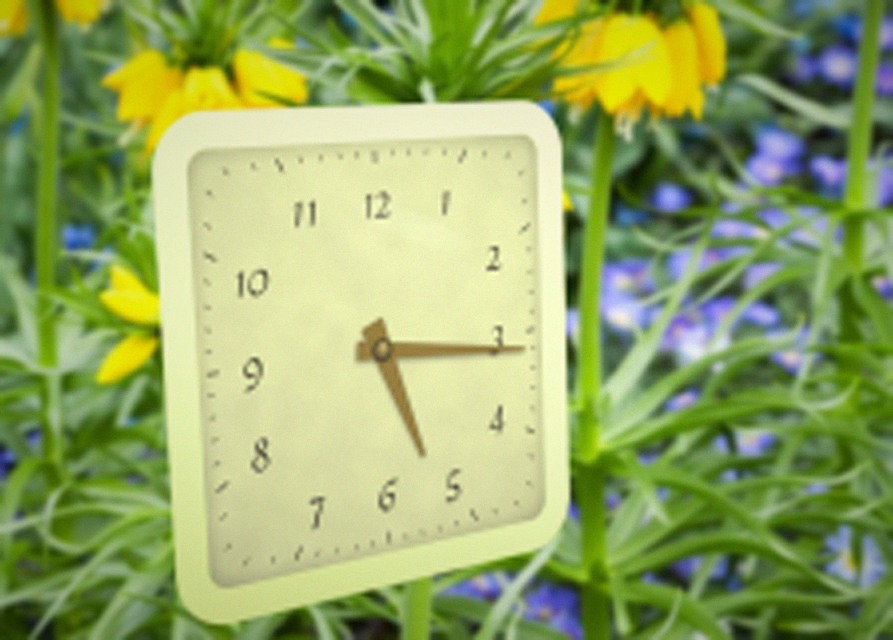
5:16
